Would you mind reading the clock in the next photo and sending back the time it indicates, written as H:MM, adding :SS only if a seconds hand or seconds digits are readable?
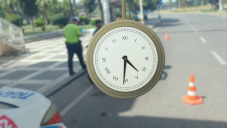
4:31
